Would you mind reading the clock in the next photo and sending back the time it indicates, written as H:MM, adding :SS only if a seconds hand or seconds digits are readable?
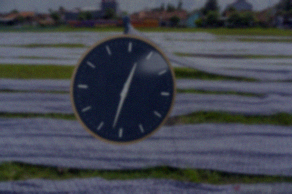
12:32
